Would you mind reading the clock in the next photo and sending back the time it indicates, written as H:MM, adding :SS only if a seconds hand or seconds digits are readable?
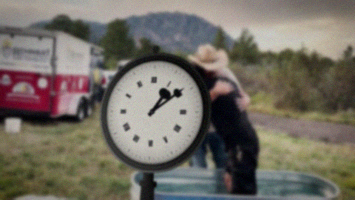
1:09
